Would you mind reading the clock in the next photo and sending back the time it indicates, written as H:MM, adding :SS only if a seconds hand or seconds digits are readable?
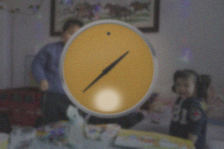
1:38
